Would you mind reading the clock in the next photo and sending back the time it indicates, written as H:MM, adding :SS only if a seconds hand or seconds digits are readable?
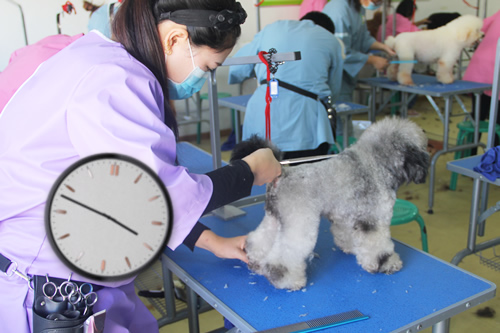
3:48
